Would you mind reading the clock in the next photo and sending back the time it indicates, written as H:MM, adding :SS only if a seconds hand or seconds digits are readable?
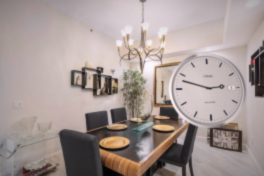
2:48
